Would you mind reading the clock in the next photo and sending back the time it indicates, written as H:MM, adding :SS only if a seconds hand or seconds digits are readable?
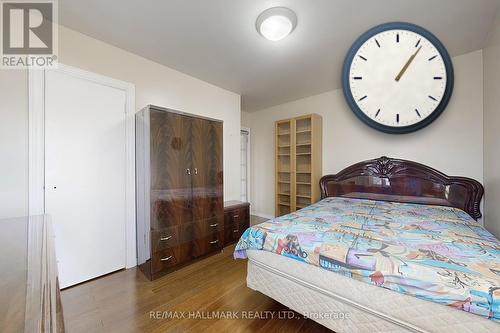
1:06
